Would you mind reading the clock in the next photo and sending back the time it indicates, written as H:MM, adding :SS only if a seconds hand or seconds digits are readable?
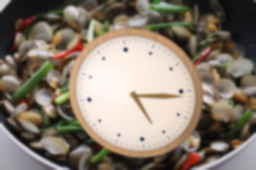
5:16
